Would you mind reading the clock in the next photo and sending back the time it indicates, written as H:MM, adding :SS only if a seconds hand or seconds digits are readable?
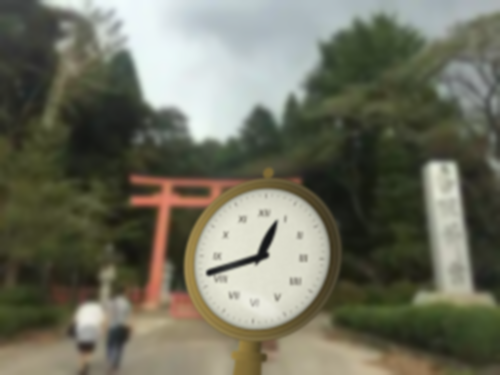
12:42
